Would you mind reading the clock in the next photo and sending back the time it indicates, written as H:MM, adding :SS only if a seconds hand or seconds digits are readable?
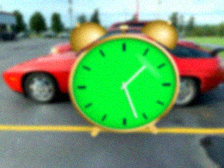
1:27
